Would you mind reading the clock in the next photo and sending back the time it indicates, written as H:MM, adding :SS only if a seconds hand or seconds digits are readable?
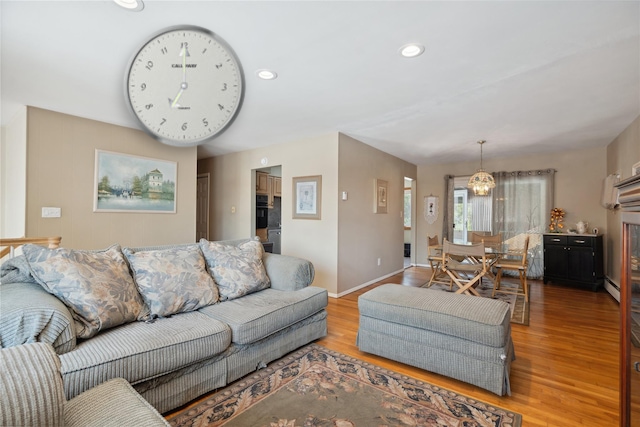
7:00
